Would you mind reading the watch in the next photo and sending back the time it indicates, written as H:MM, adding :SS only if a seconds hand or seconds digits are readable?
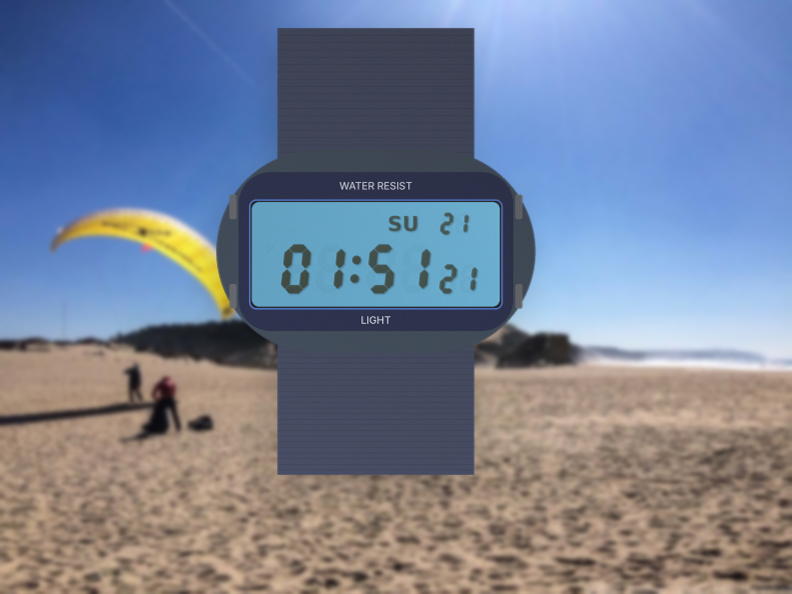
1:51:21
